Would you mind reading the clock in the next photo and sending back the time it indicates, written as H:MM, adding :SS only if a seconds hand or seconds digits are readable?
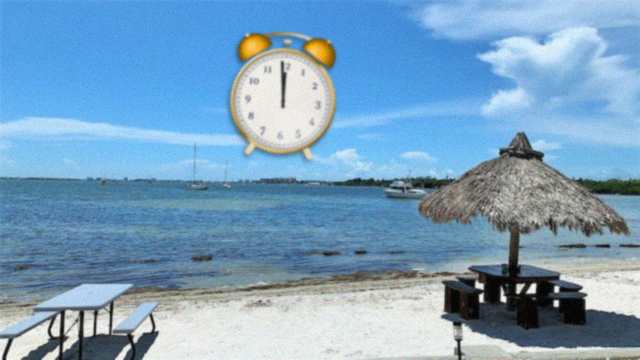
11:59
